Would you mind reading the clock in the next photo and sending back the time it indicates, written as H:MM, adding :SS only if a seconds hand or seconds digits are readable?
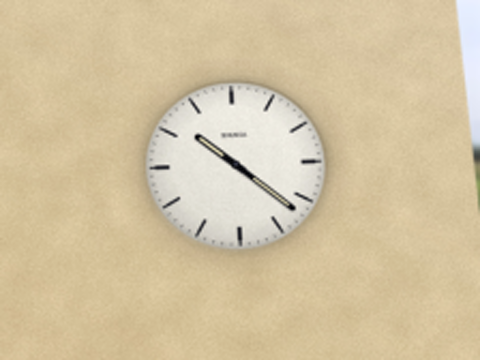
10:22
